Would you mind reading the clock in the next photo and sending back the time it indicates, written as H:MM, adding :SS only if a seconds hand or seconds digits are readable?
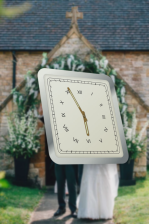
5:56
